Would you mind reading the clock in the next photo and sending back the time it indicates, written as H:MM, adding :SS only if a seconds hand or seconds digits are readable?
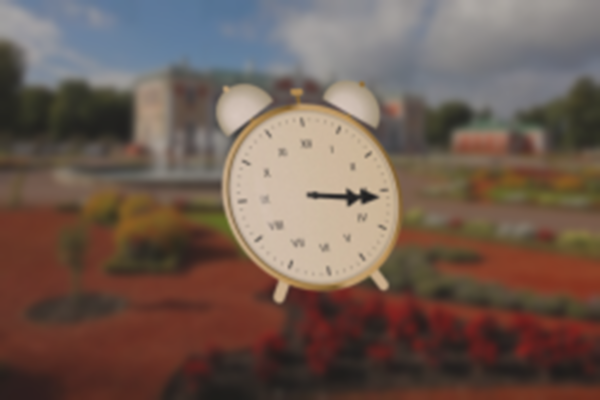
3:16
